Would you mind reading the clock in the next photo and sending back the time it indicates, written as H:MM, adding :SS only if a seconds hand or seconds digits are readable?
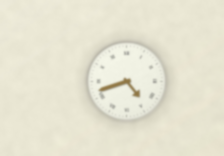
4:42
